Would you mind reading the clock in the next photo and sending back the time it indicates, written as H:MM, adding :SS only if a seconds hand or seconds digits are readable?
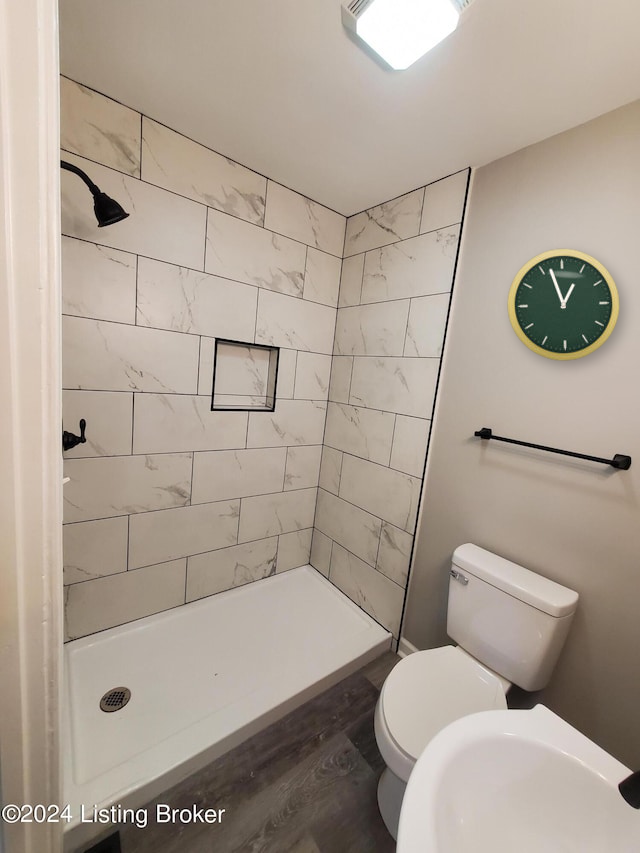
12:57
